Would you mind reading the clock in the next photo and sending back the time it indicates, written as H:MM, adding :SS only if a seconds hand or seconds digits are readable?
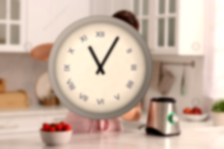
11:05
